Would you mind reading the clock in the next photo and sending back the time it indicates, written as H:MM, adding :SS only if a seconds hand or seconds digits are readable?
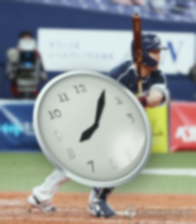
8:06
